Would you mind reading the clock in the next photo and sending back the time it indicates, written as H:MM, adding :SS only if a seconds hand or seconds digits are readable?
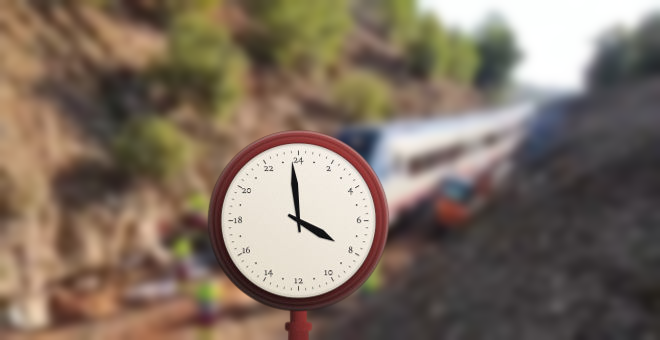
7:59
